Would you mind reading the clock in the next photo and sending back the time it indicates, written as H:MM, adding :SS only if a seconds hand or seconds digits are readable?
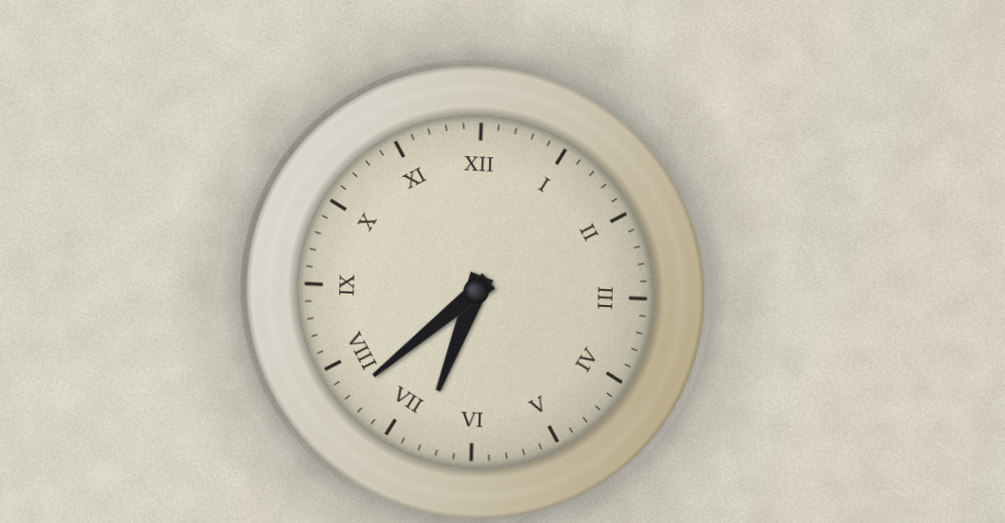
6:38
